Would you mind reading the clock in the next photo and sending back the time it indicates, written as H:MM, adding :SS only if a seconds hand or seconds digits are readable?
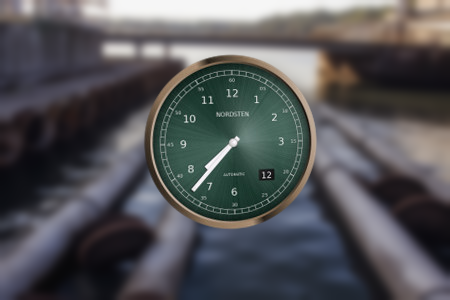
7:37
